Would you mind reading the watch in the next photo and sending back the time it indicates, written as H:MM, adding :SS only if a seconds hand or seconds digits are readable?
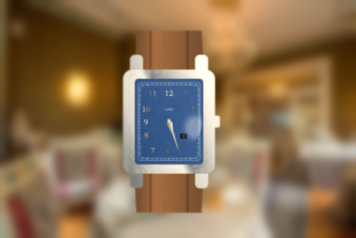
5:27
